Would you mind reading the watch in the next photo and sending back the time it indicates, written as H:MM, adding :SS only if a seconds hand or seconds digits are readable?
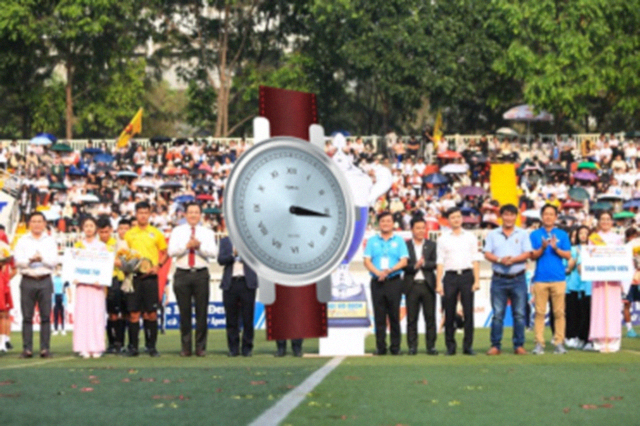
3:16
